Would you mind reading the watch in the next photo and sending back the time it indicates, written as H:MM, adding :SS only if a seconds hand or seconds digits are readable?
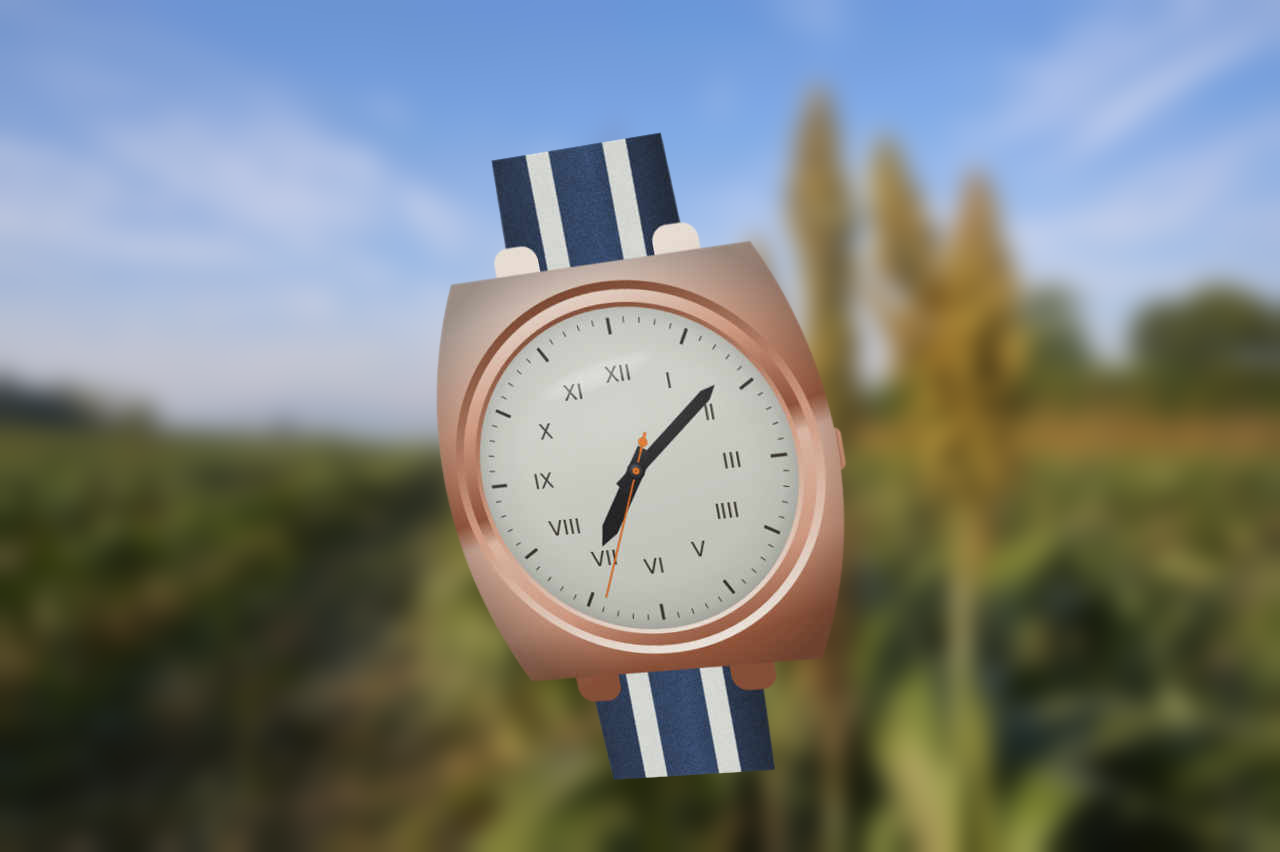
7:08:34
